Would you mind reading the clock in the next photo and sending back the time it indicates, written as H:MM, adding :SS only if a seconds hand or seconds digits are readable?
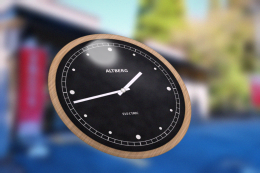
1:43
